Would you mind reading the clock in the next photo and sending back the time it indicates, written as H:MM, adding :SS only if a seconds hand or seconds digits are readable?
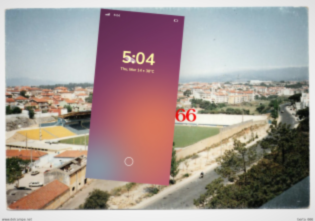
5:04
